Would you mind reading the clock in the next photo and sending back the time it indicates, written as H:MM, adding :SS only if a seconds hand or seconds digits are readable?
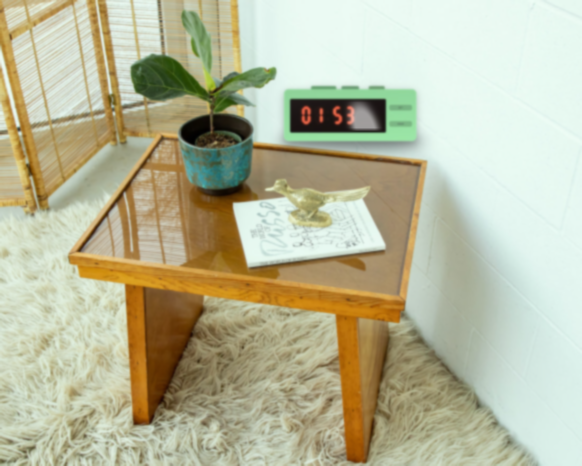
1:53
